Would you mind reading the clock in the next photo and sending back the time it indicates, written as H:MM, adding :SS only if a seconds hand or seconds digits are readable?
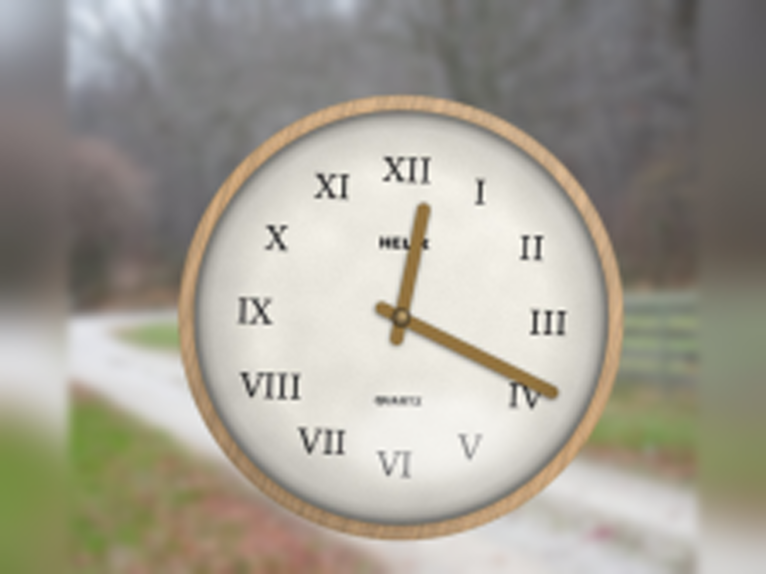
12:19
